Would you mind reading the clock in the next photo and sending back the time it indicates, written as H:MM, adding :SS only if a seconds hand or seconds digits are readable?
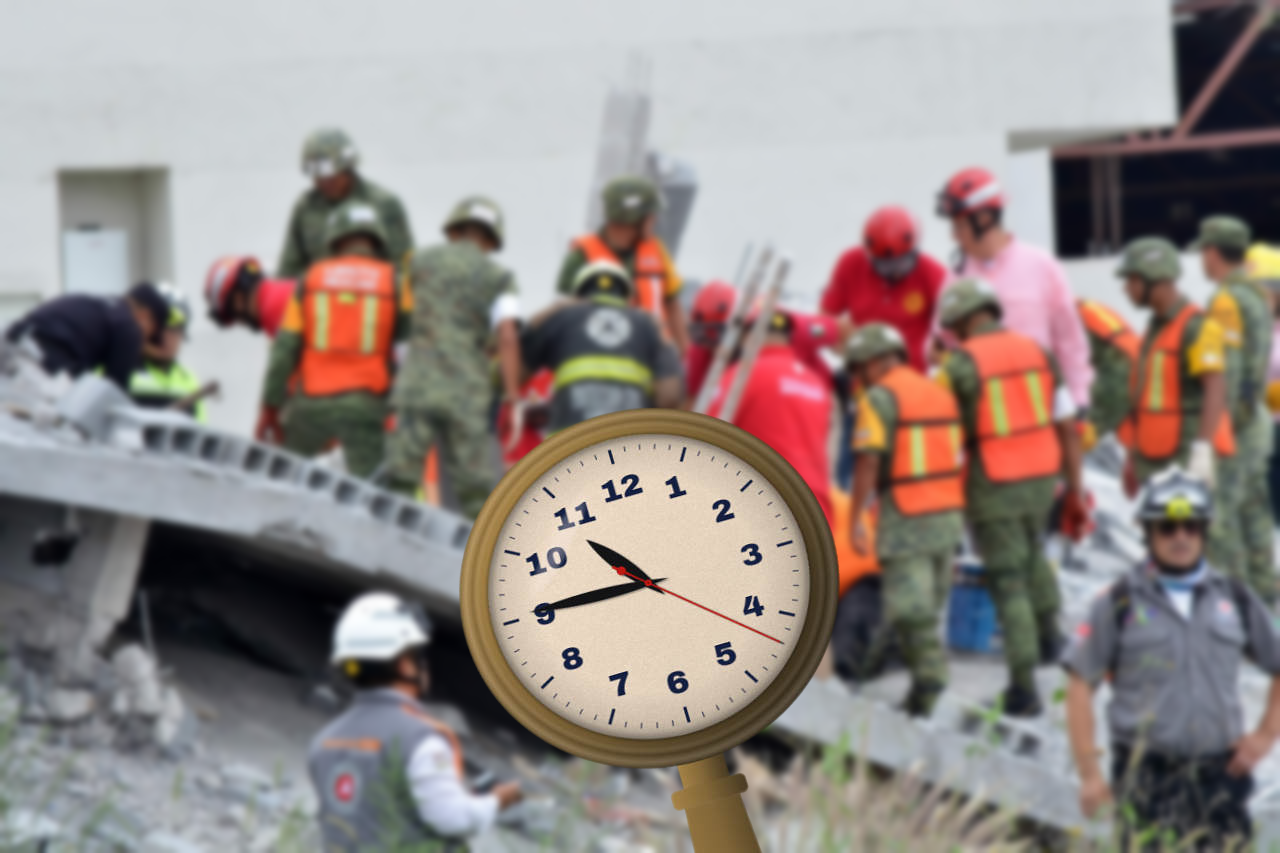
10:45:22
